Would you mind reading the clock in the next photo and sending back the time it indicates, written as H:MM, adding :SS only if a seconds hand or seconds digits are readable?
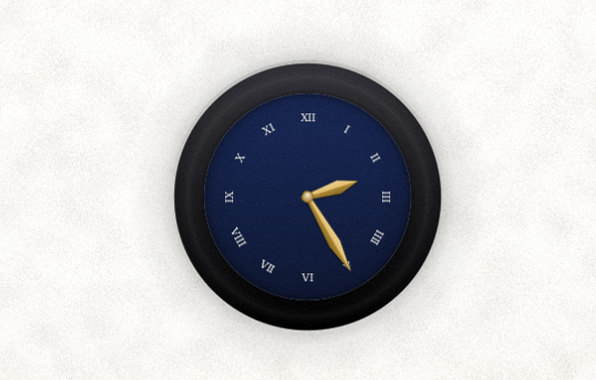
2:25
